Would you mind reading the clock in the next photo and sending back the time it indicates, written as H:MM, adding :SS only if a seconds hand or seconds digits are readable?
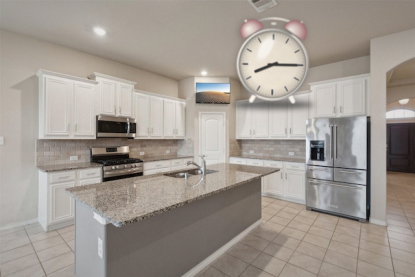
8:15
